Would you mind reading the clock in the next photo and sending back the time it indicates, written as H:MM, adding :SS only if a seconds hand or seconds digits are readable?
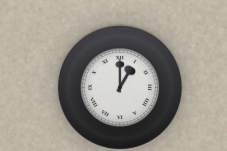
1:00
